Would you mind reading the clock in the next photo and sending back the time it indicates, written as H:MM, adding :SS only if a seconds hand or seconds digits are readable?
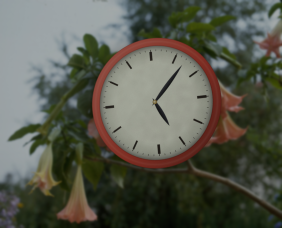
5:07
